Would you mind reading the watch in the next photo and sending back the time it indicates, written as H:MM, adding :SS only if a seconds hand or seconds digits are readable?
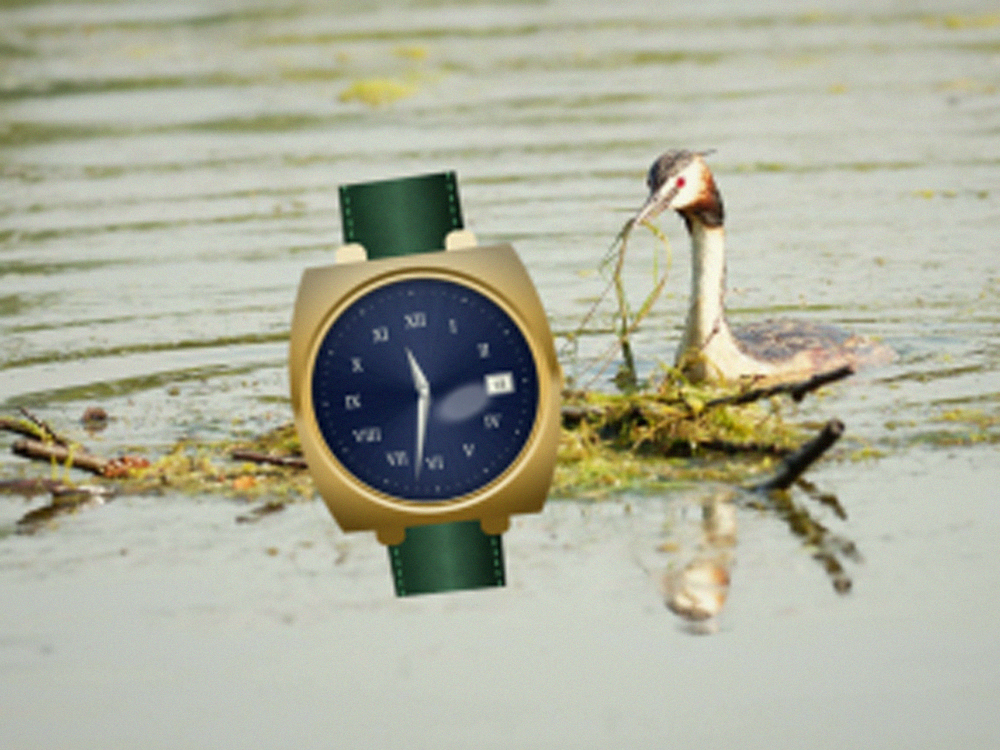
11:32
